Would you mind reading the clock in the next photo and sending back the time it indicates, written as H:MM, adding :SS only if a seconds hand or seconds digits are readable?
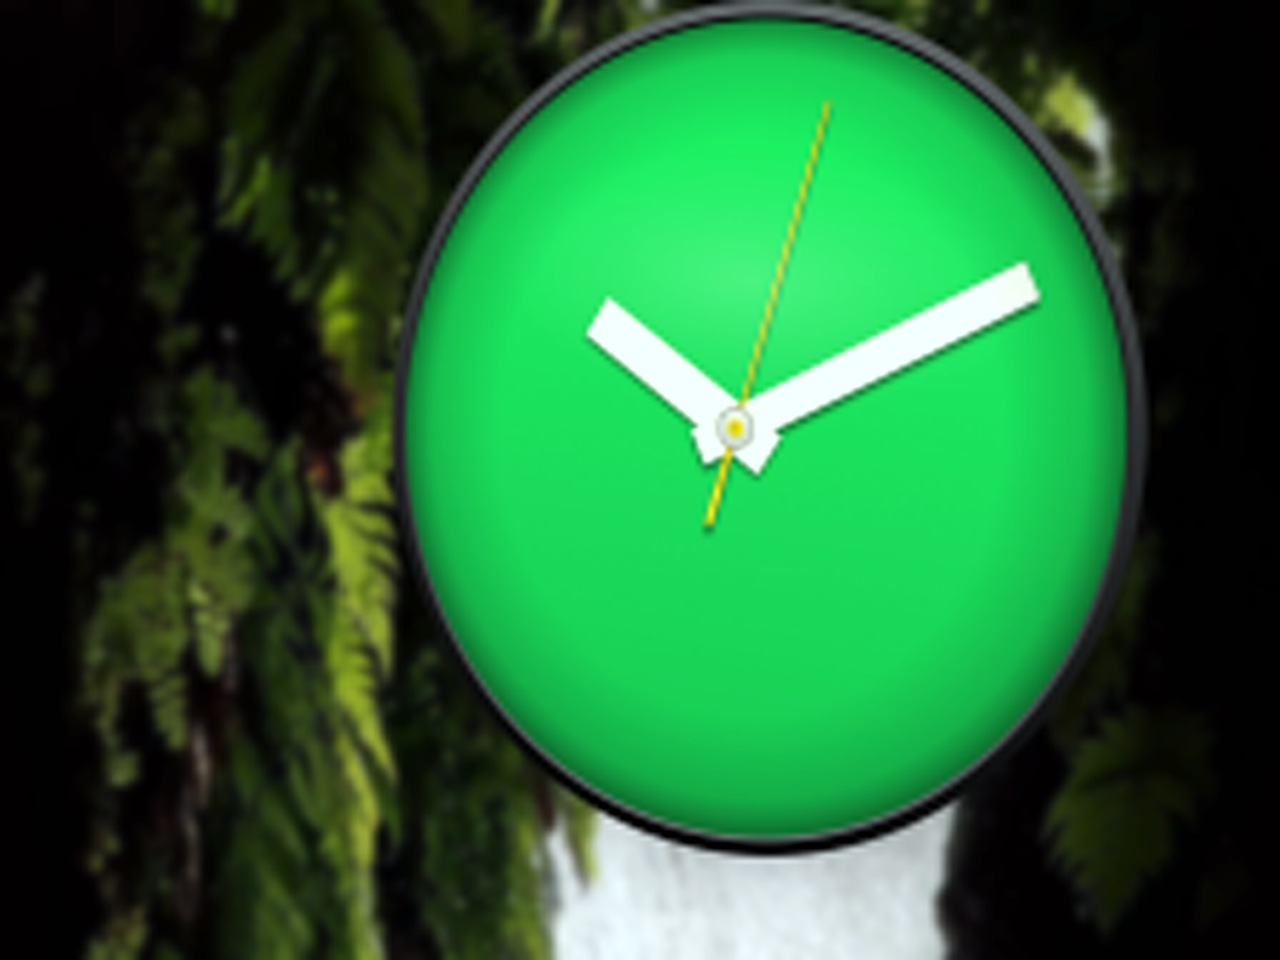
10:11:03
